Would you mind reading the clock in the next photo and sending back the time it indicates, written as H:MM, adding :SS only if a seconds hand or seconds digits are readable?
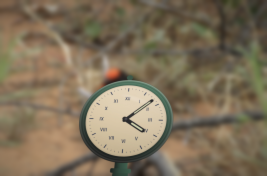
4:08
